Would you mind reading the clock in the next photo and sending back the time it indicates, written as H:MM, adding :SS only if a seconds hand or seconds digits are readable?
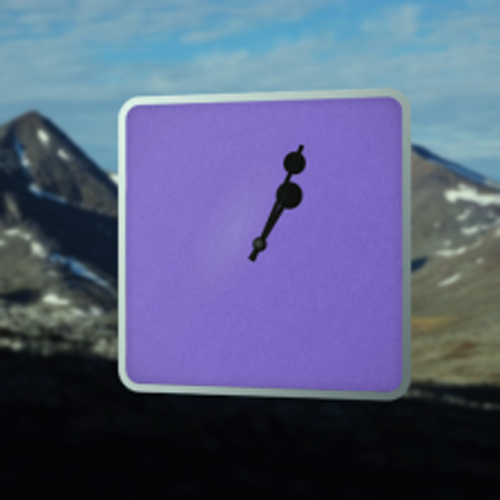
1:04
